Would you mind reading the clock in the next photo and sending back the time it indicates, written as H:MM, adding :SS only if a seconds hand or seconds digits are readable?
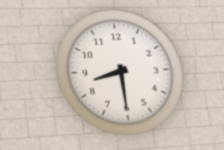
8:30
